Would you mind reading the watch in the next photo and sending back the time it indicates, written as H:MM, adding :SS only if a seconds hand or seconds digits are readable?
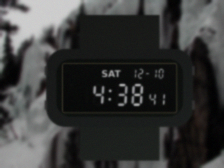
4:38:41
